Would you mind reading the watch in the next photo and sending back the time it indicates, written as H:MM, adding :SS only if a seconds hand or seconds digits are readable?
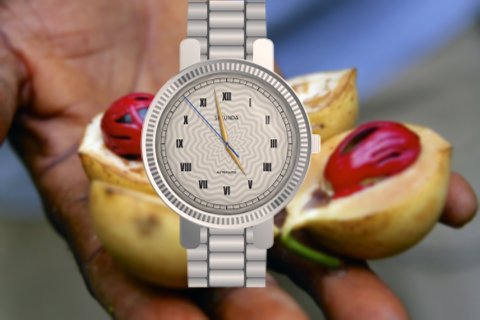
4:57:53
